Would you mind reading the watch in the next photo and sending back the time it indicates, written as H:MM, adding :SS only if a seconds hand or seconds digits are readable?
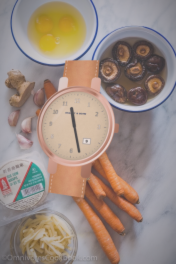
11:27
